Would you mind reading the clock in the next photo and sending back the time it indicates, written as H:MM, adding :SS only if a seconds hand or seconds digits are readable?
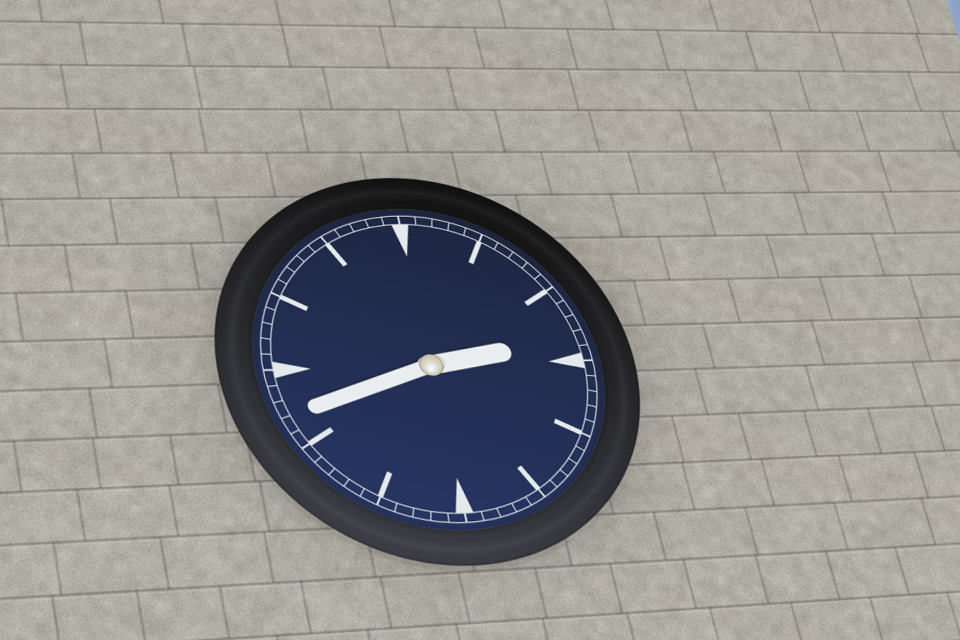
2:42
